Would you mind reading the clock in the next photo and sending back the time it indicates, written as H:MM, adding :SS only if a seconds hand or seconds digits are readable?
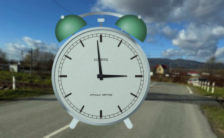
2:59
